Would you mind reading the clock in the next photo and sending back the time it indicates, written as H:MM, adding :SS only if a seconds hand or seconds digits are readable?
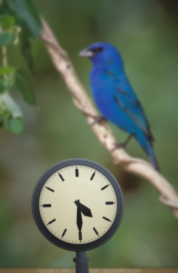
4:30
